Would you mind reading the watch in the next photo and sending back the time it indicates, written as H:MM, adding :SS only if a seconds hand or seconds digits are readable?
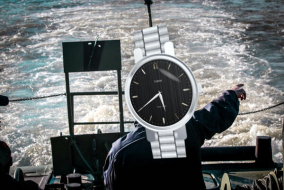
5:40
